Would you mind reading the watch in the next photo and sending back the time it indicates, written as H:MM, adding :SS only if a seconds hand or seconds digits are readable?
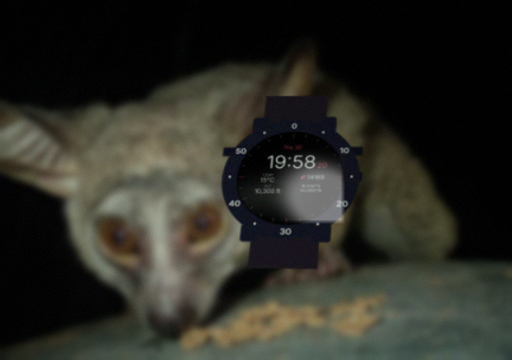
19:58
